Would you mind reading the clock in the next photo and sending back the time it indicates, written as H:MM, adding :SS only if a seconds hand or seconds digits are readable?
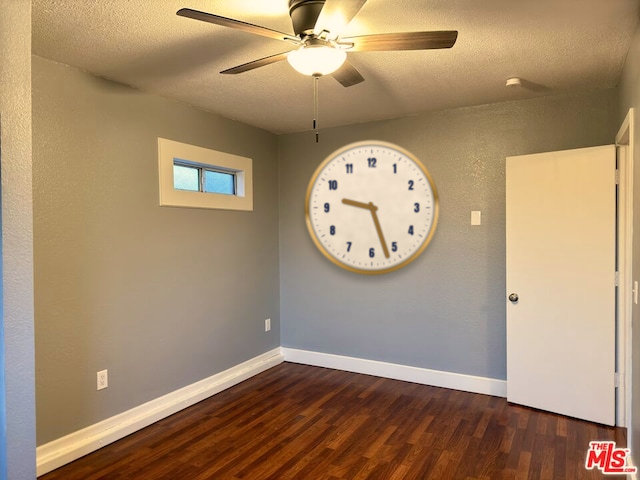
9:27
